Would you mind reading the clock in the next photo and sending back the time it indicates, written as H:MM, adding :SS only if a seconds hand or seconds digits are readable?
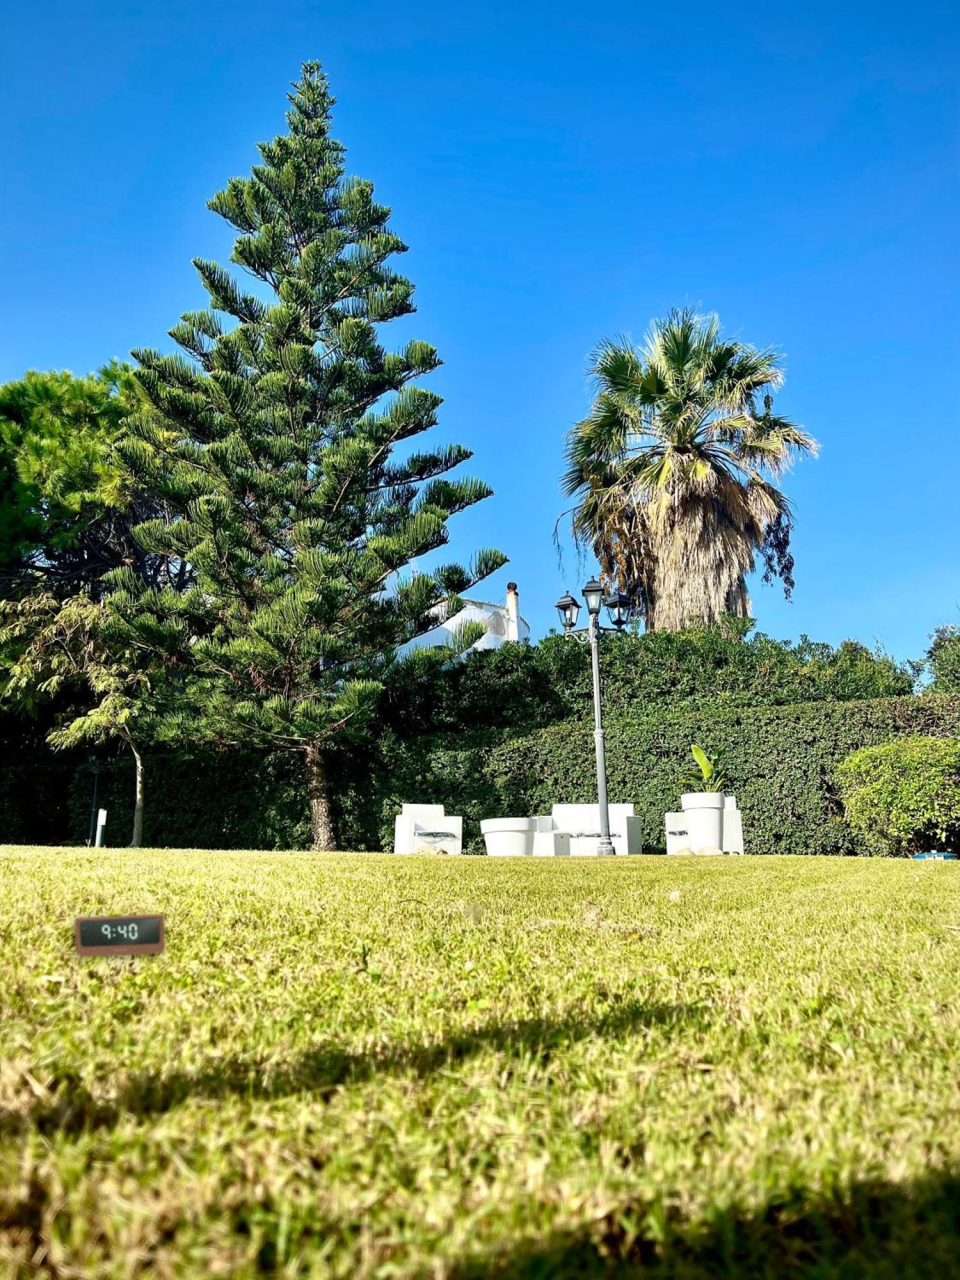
9:40
